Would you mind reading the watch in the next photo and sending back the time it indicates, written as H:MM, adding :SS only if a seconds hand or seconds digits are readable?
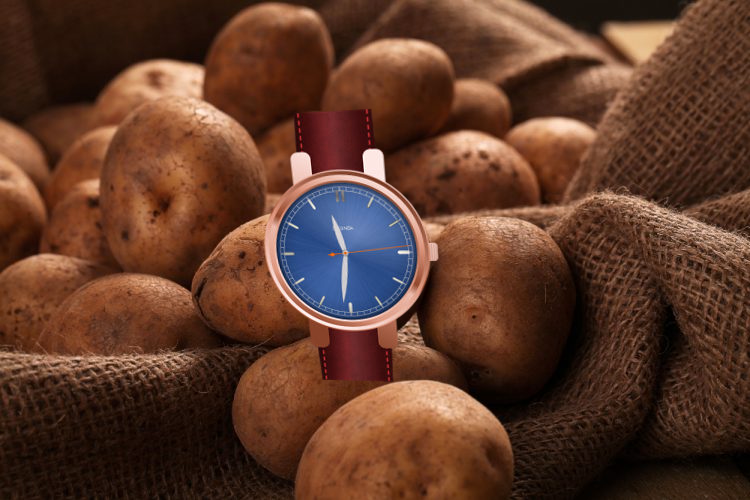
11:31:14
